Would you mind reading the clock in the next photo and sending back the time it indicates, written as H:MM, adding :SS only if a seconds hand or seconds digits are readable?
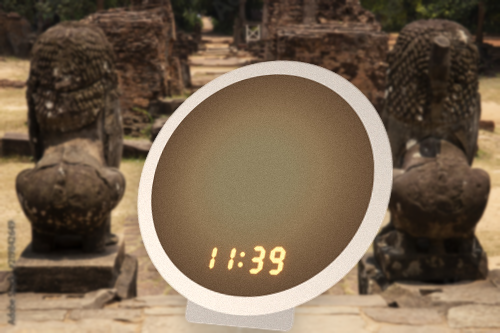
11:39
